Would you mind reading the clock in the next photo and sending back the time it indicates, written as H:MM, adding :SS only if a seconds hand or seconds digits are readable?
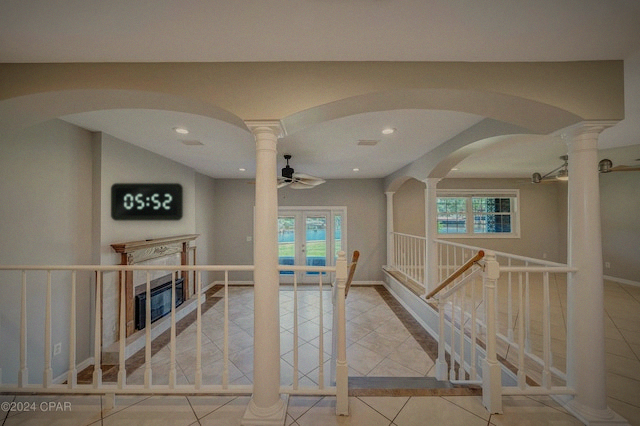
5:52
